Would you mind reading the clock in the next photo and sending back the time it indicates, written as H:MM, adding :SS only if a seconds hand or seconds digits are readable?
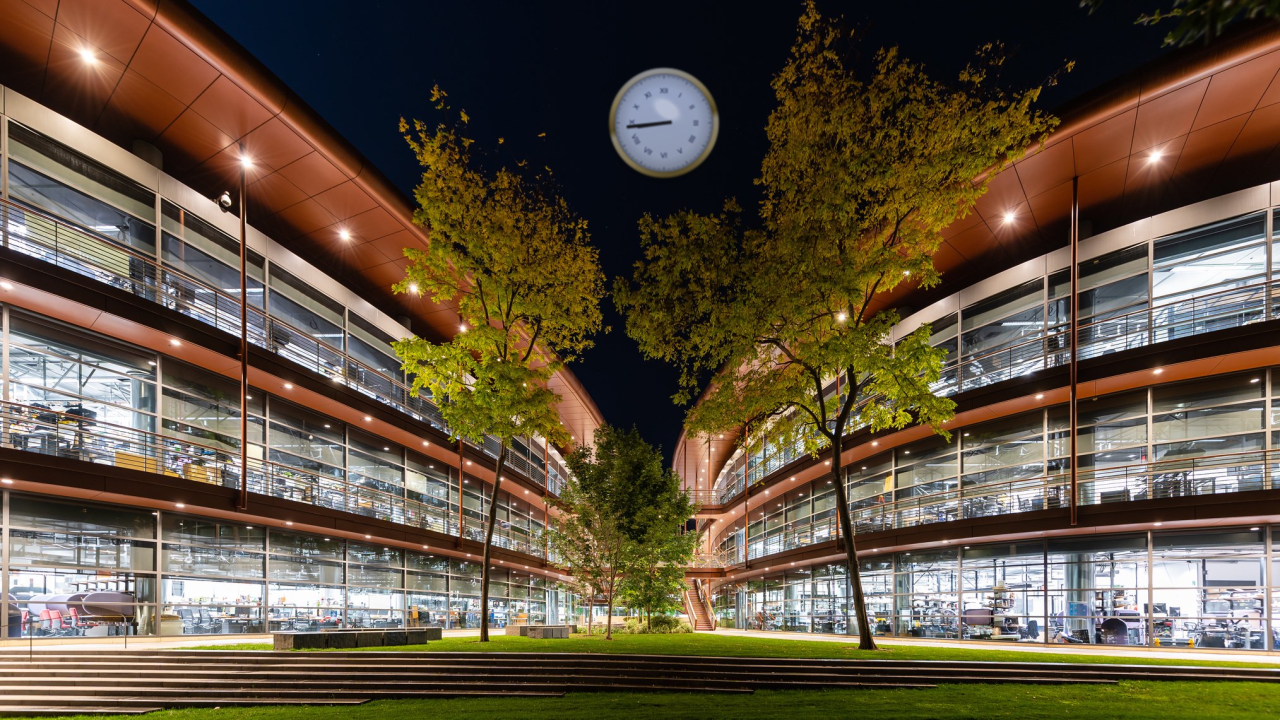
8:44
